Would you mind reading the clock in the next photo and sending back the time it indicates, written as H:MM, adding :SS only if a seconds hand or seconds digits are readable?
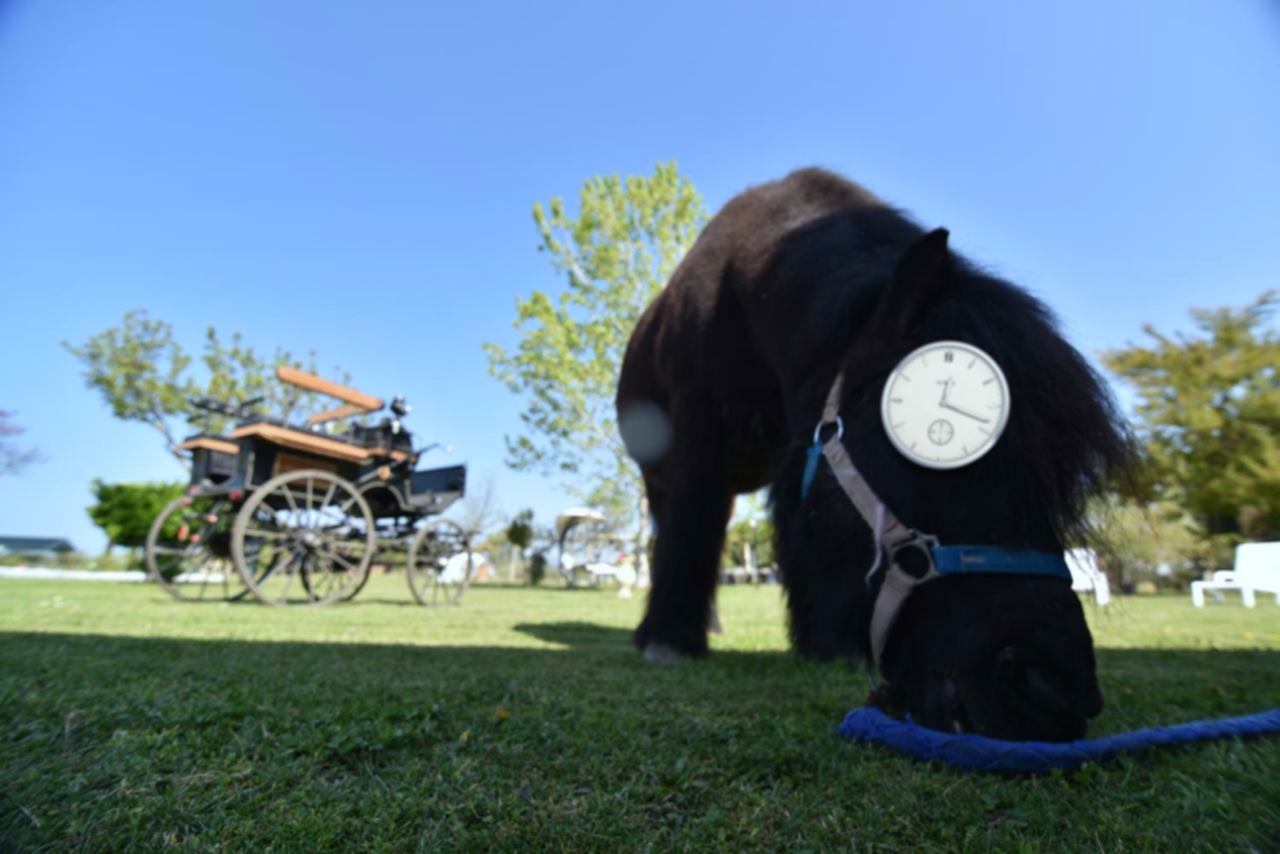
12:18
